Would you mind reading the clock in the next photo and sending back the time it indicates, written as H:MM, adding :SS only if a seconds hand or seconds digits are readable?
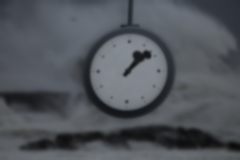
1:08
